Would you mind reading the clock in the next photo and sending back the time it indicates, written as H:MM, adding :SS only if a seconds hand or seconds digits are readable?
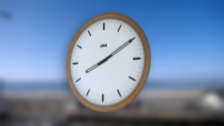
8:10
